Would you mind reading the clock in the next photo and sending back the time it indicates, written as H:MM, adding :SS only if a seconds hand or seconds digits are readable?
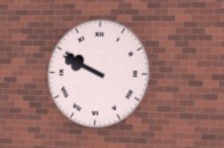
9:49
